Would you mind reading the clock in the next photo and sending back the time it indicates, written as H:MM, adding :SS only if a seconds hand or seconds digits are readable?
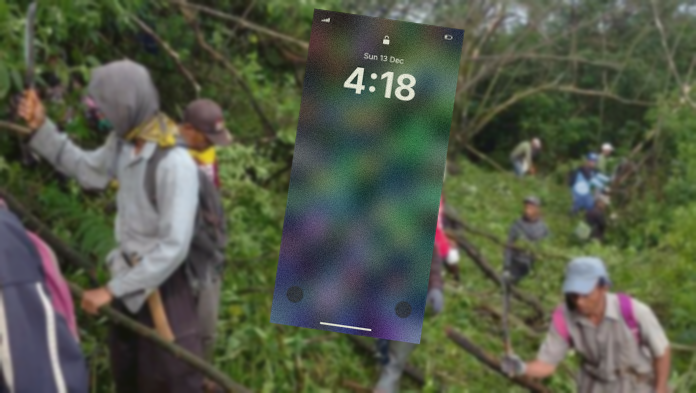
4:18
